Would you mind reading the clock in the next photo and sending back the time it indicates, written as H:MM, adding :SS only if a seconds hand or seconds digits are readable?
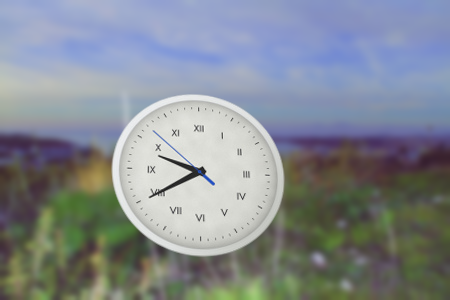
9:39:52
